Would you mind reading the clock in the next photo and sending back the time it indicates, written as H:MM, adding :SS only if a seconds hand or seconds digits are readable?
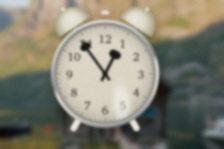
12:54
